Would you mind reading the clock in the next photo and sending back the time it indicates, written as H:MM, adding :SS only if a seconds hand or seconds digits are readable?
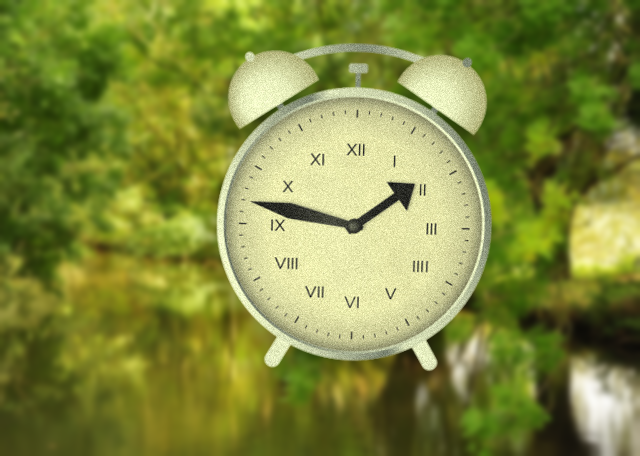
1:47
